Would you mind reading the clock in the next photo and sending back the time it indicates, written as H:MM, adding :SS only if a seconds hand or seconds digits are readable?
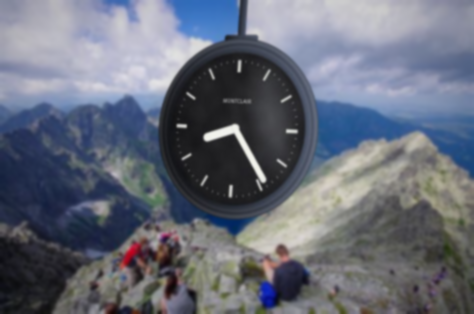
8:24
